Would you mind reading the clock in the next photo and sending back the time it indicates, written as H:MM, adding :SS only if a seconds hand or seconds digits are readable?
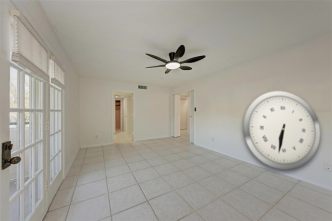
6:32
